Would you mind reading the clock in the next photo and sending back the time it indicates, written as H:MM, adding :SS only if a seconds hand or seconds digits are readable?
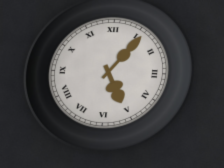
5:06
